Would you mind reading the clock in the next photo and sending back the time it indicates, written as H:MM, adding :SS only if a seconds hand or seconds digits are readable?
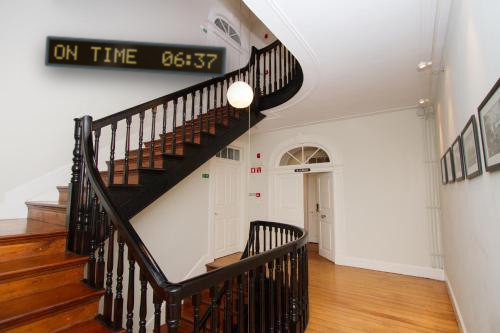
6:37
